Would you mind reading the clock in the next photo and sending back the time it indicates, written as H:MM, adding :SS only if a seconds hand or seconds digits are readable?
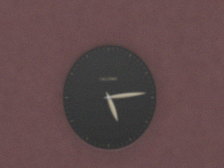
5:14
